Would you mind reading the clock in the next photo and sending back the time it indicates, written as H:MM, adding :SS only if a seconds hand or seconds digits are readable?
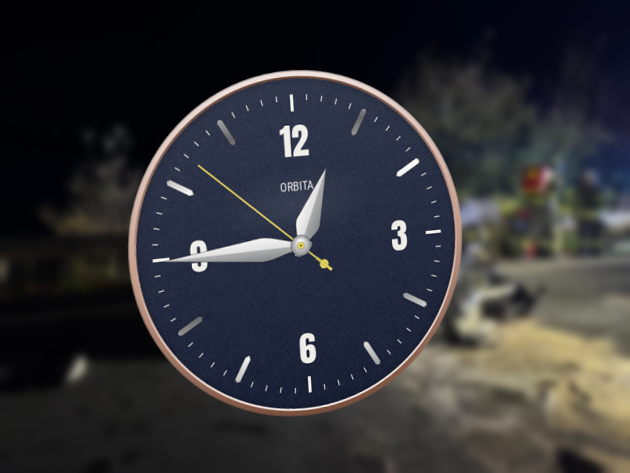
12:44:52
